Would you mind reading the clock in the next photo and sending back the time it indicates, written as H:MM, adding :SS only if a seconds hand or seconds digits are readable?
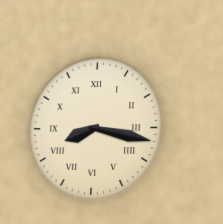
8:17
